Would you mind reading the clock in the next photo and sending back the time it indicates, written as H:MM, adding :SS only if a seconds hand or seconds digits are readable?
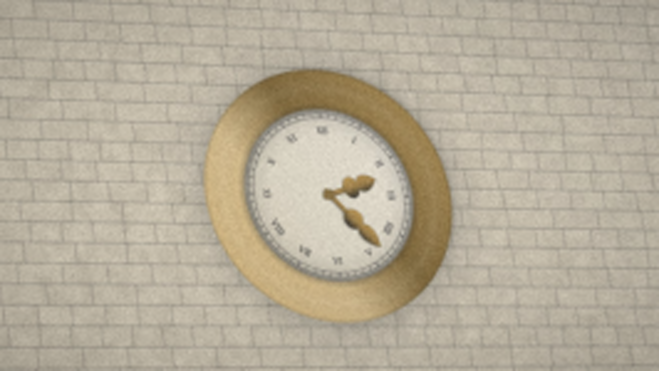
2:23
